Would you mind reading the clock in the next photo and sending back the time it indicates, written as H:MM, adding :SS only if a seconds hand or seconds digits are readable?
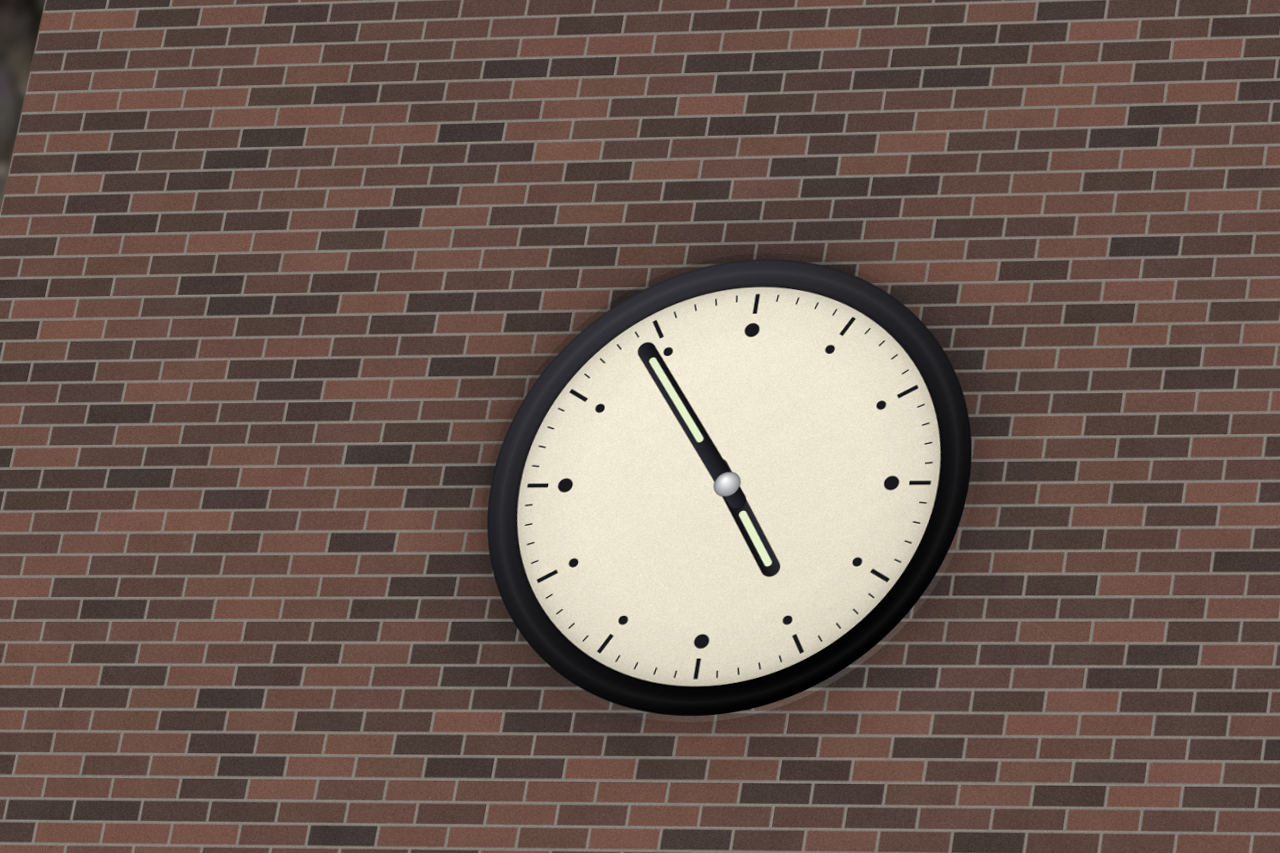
4:54
